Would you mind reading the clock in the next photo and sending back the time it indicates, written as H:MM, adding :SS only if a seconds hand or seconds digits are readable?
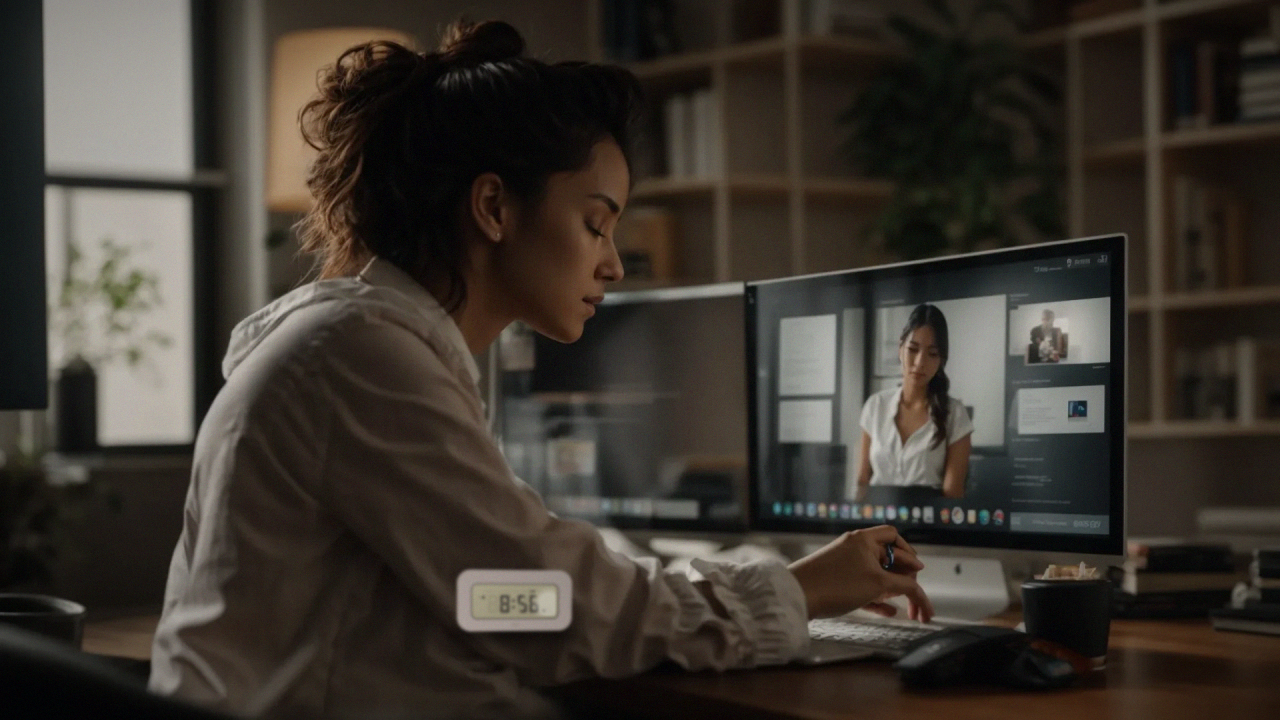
8:56
